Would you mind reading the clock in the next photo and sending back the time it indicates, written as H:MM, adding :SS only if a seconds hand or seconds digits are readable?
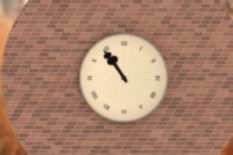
10:54
